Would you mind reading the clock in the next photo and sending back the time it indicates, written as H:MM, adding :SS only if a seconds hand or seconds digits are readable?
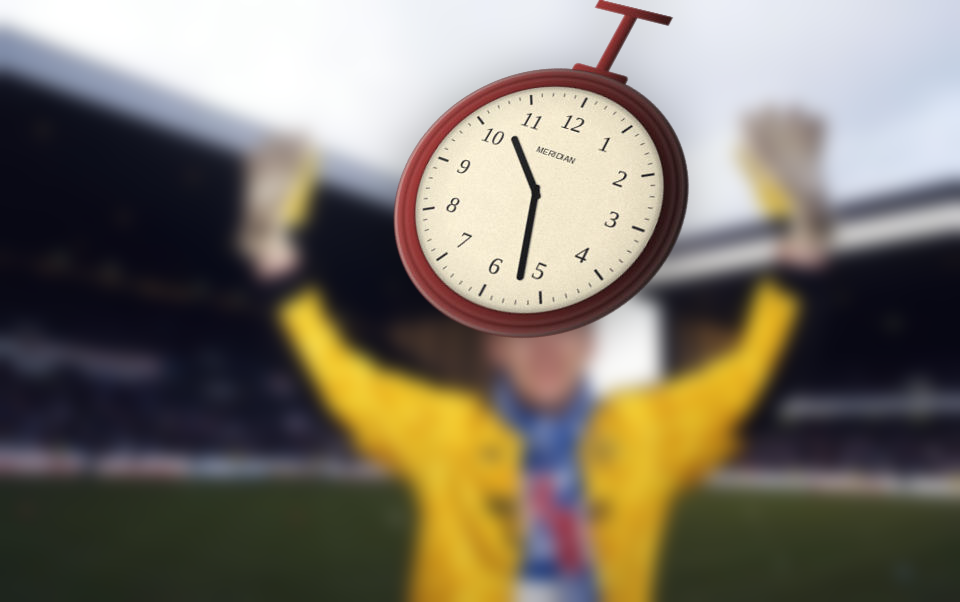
10:27
